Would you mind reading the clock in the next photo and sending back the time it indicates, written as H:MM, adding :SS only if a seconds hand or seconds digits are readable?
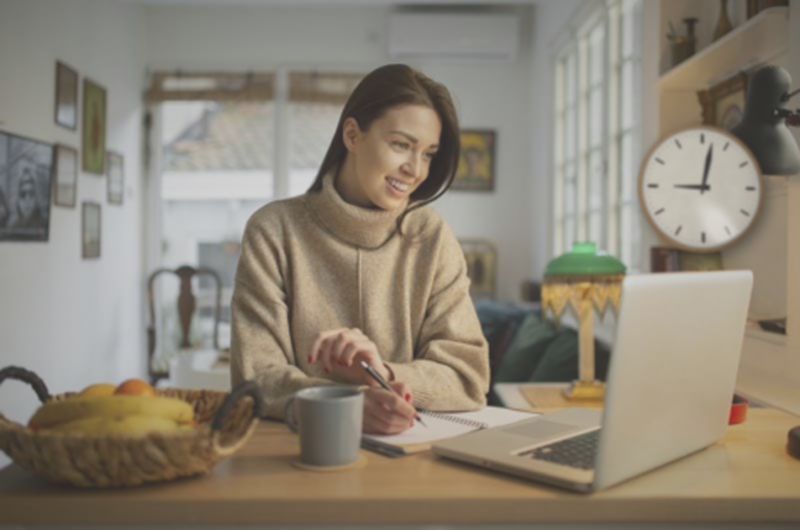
9:02
